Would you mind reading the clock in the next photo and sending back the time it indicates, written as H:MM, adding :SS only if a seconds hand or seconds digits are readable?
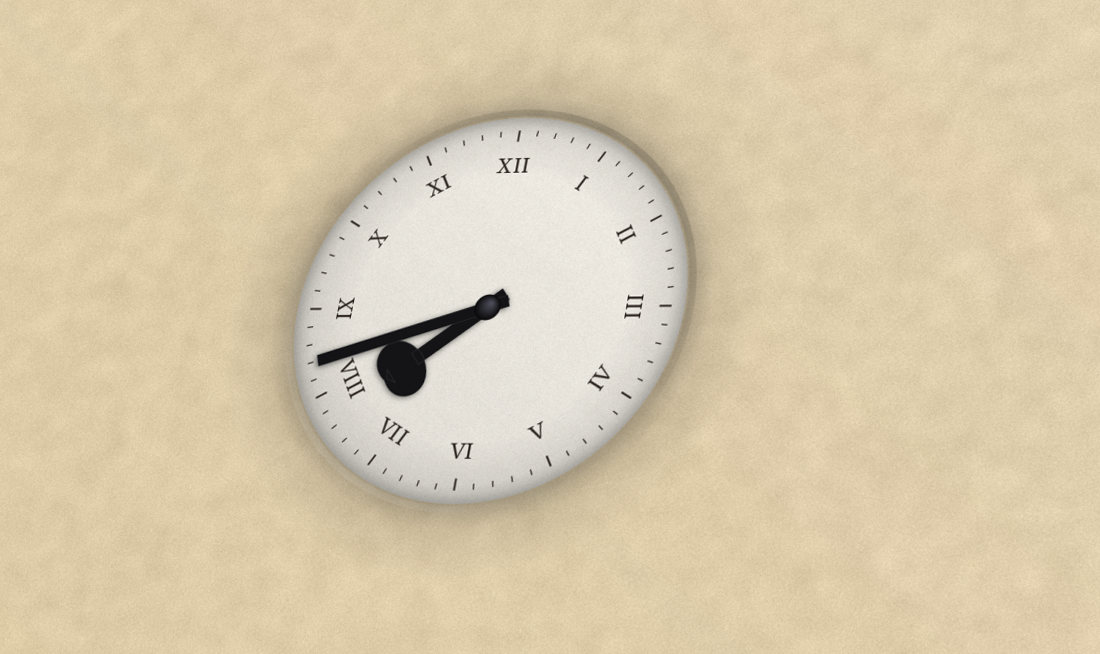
7:42
